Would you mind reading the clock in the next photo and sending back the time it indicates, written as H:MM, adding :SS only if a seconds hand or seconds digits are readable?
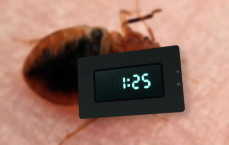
1:25
